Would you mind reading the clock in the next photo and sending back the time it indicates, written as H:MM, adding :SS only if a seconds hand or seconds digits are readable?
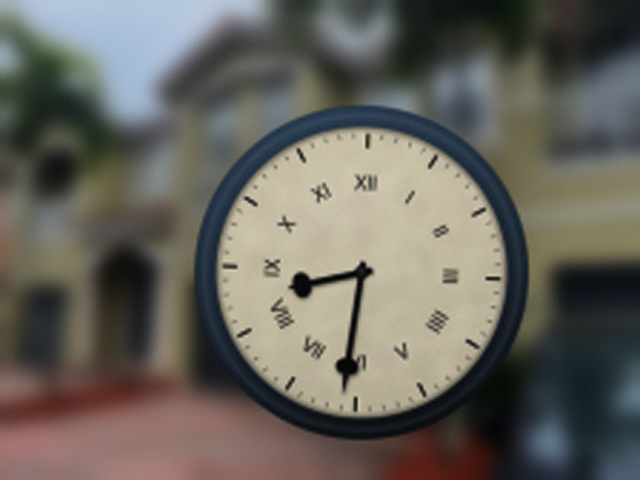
8:31
